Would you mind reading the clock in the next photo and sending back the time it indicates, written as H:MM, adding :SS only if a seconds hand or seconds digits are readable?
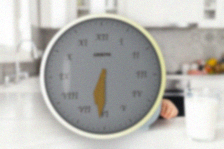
6:31
